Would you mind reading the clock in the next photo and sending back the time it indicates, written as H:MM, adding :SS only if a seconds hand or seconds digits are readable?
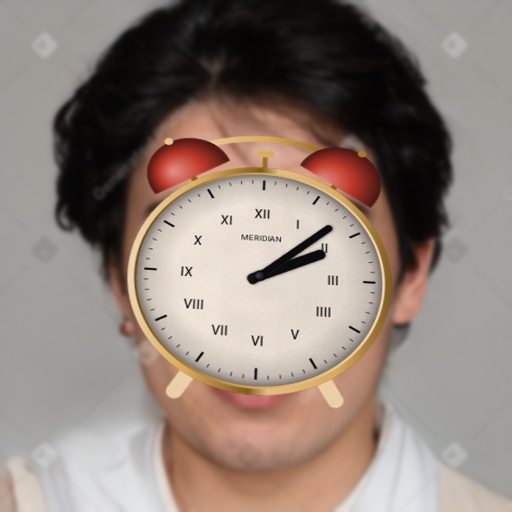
2:08
